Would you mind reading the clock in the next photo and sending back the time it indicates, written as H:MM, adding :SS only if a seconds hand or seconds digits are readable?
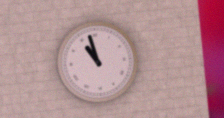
10:58
